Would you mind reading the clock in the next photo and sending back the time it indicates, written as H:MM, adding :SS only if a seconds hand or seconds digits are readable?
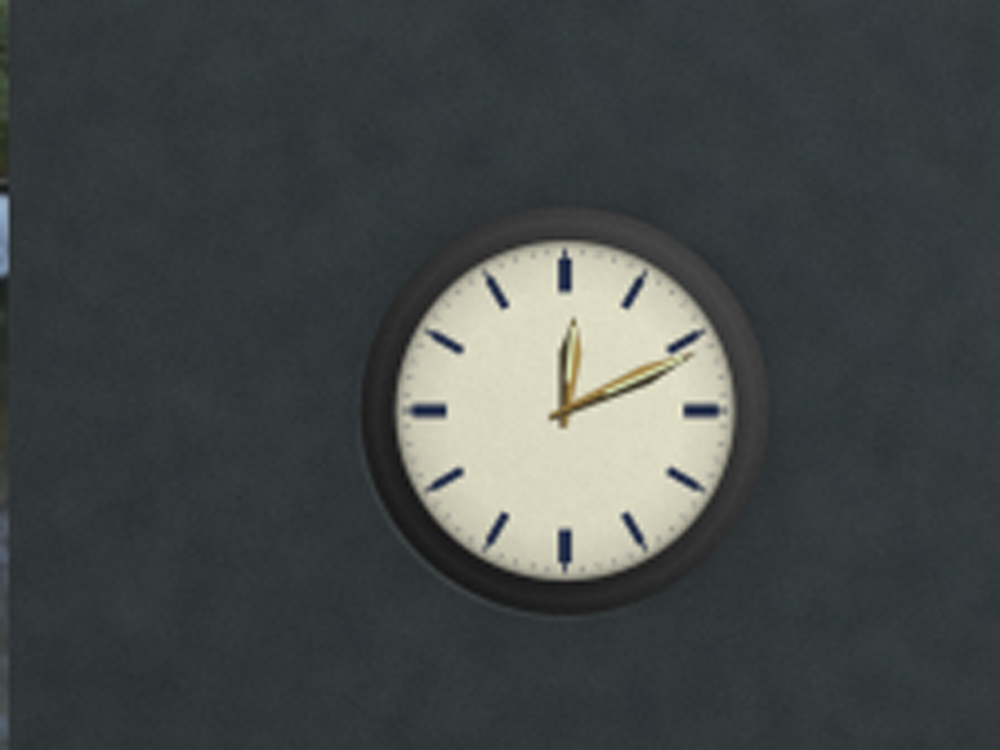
12:11
